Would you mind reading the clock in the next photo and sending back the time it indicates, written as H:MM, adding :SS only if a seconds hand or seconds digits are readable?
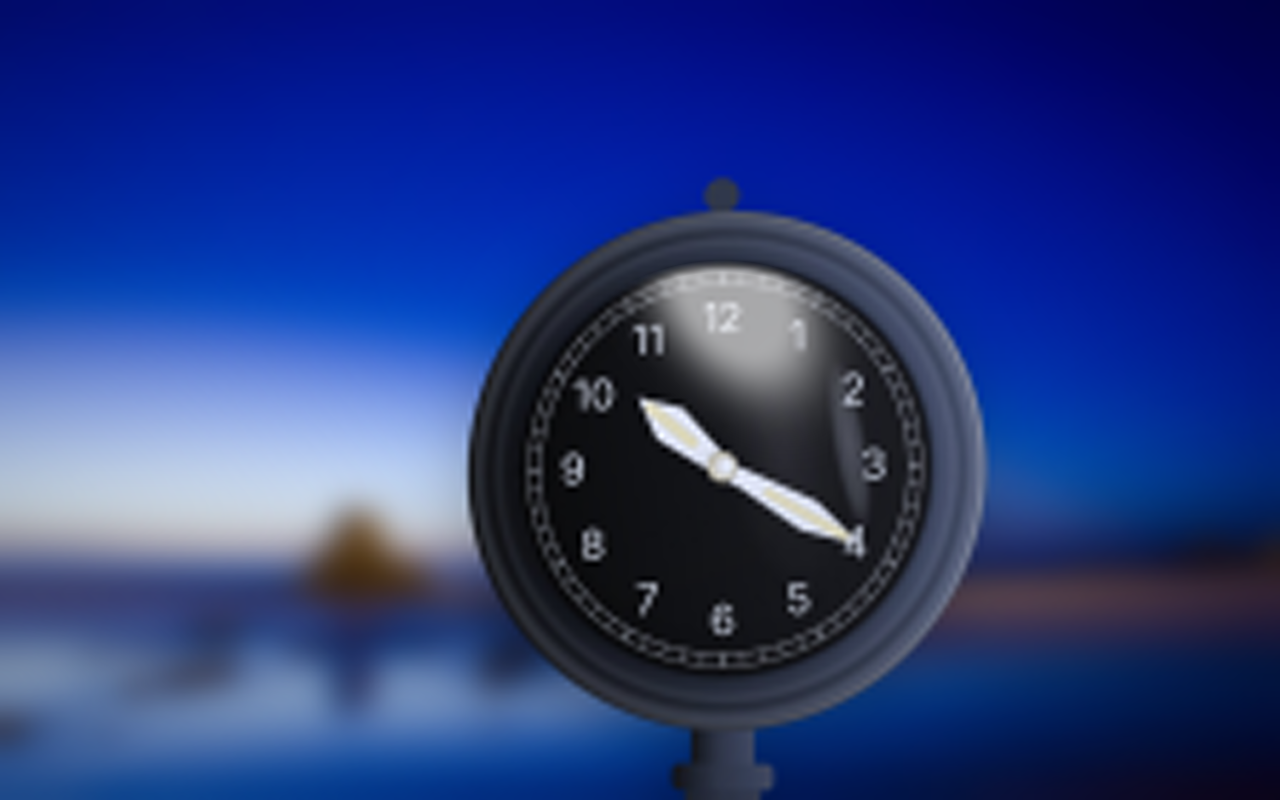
10:20
